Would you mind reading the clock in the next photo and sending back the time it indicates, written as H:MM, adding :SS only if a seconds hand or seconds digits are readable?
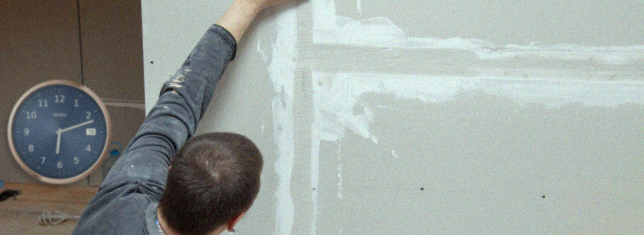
6:12
